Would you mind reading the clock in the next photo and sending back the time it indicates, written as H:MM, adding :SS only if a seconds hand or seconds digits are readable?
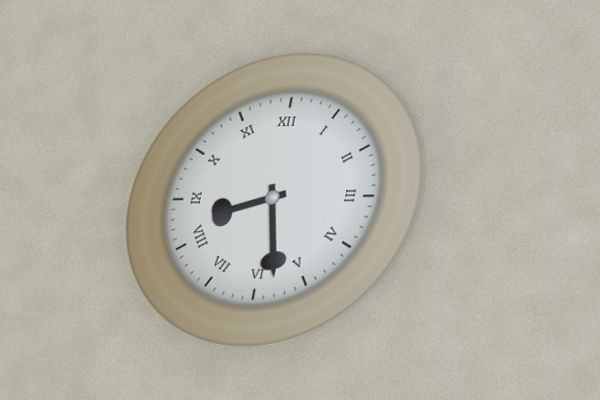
8:28
